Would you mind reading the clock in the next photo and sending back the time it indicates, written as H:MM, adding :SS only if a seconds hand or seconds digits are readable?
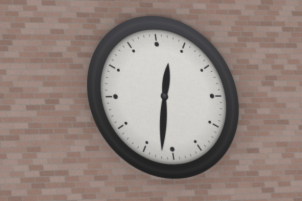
12:32
